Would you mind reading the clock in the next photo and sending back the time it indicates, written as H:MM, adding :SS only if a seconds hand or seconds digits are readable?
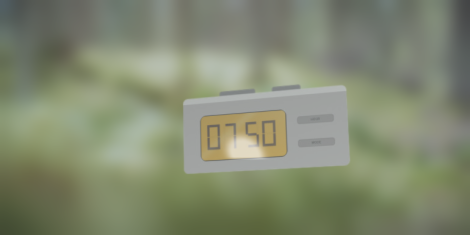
7:50
